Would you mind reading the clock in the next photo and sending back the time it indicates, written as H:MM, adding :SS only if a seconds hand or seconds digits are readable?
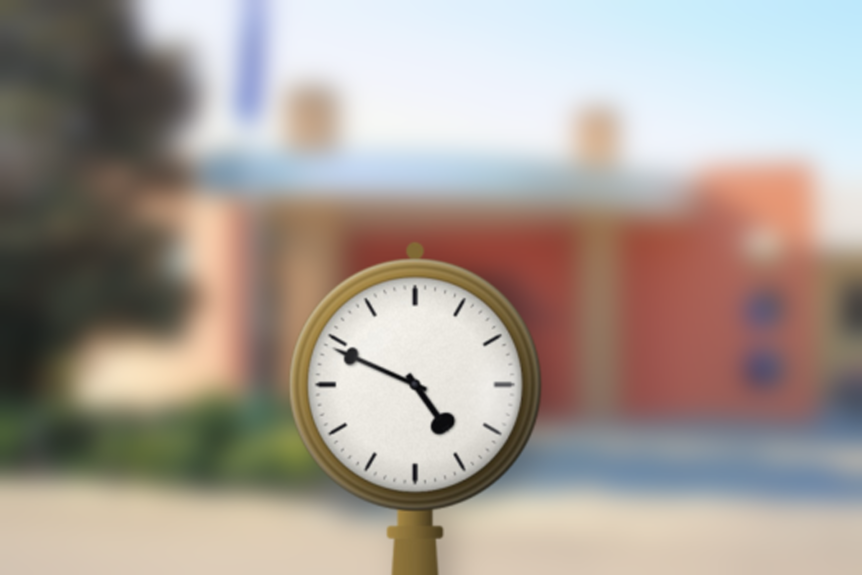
4:49
